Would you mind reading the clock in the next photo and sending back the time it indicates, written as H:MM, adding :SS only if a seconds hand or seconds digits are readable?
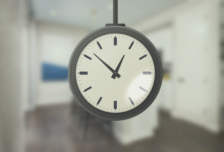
12:52
